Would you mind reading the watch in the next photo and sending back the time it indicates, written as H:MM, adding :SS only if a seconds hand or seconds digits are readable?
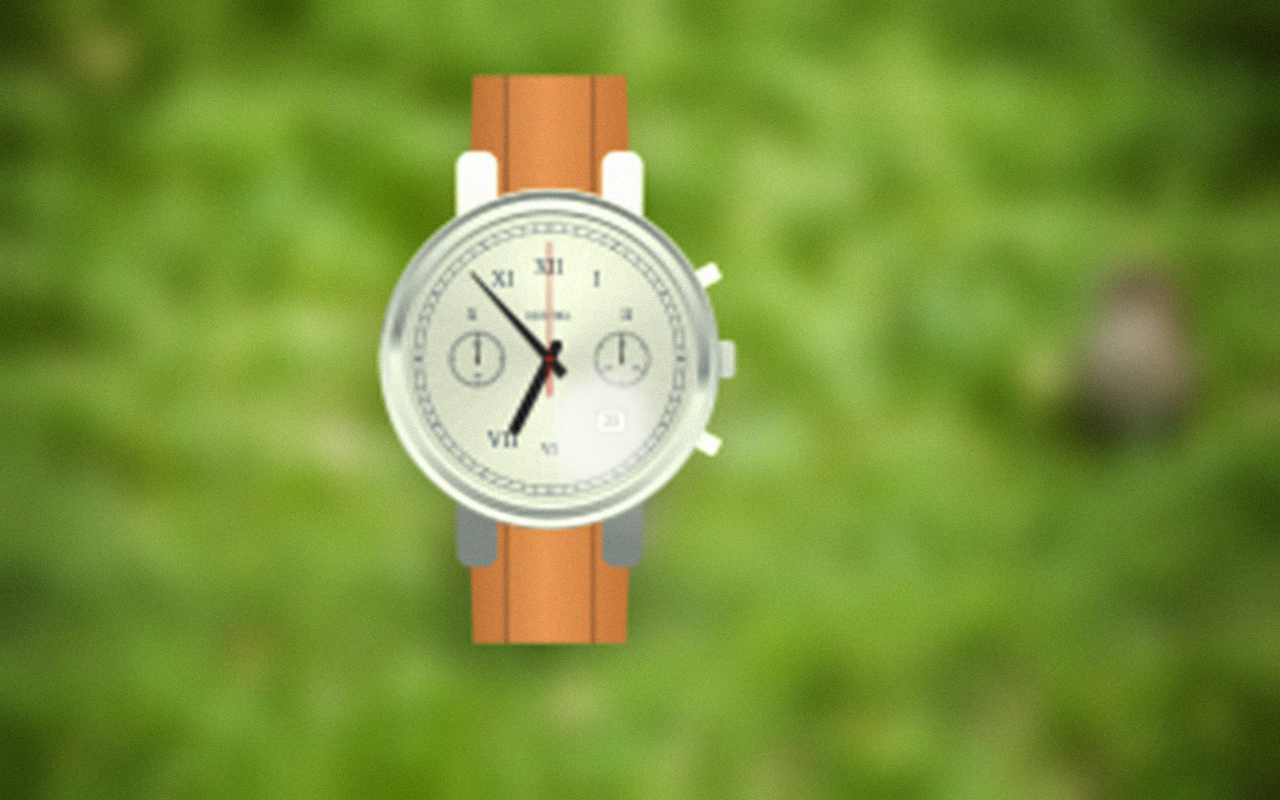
6:53
